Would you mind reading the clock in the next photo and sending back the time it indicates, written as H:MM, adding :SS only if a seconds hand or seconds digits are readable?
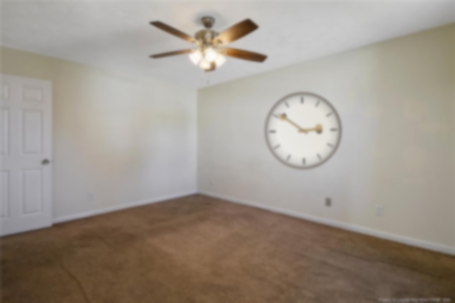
2:51
